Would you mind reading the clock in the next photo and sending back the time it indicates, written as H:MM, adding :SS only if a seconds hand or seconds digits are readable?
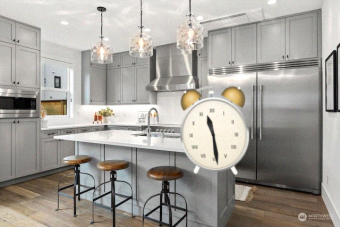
11:29
